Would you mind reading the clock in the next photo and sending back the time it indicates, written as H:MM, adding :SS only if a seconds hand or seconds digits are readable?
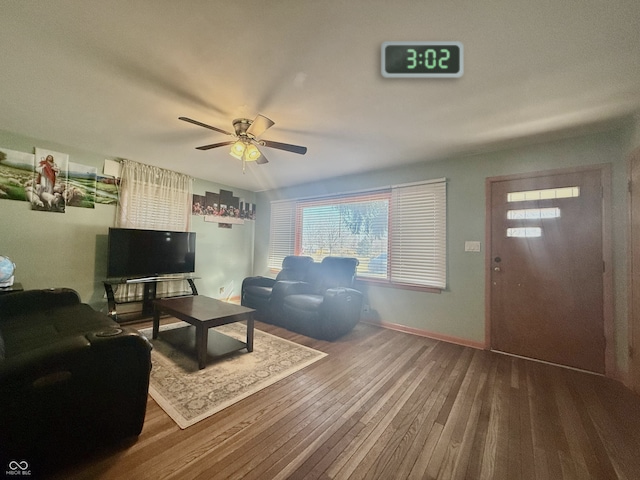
3:02
